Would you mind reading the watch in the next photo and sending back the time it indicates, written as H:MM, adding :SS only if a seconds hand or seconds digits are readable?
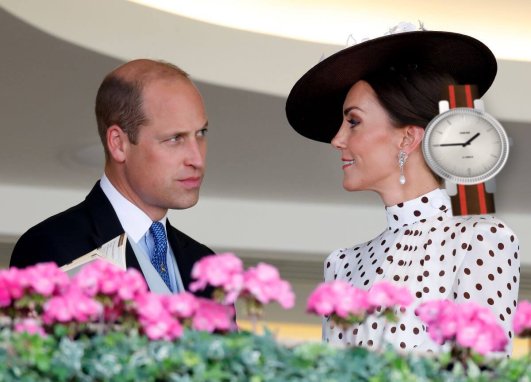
1:45
